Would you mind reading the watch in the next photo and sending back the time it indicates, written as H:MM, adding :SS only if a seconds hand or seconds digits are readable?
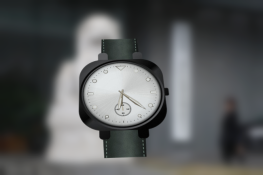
6:22
